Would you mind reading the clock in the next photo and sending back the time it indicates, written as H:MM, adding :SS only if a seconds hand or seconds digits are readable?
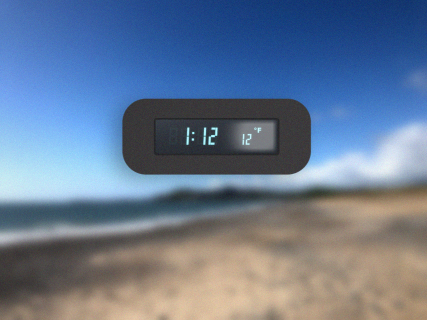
1:12
